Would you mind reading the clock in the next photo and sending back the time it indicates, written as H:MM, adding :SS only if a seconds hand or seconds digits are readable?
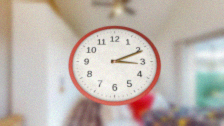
3:11
